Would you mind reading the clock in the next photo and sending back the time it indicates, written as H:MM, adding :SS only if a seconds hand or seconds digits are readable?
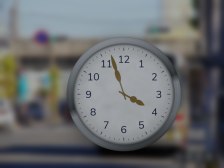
3:57
